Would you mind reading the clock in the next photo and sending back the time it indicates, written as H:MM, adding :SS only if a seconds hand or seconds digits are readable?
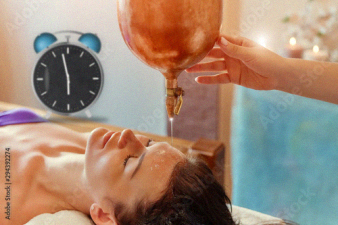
5:58
